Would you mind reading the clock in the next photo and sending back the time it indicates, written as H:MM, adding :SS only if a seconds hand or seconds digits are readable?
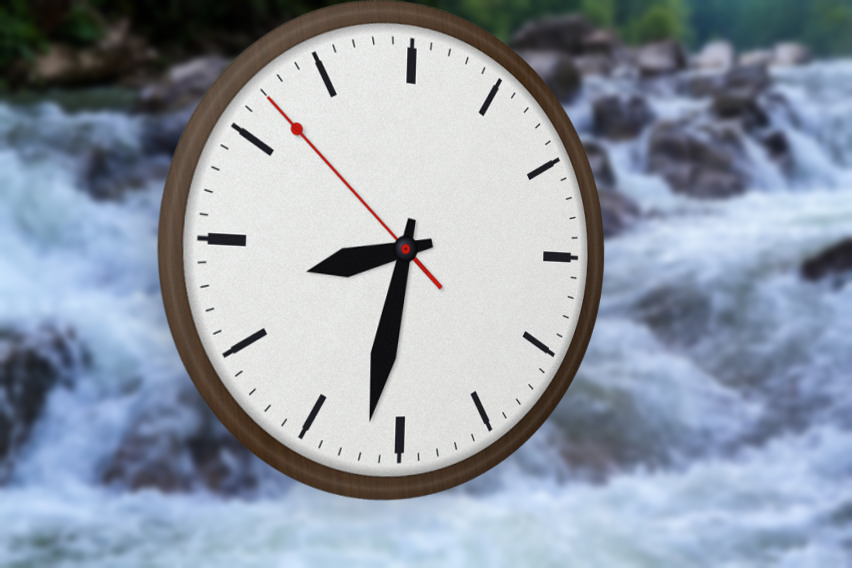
8:31:52
